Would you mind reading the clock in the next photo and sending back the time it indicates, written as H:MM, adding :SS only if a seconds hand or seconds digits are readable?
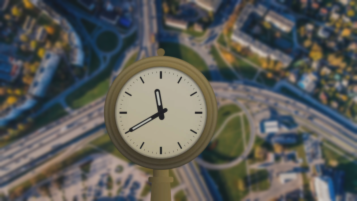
11:40
